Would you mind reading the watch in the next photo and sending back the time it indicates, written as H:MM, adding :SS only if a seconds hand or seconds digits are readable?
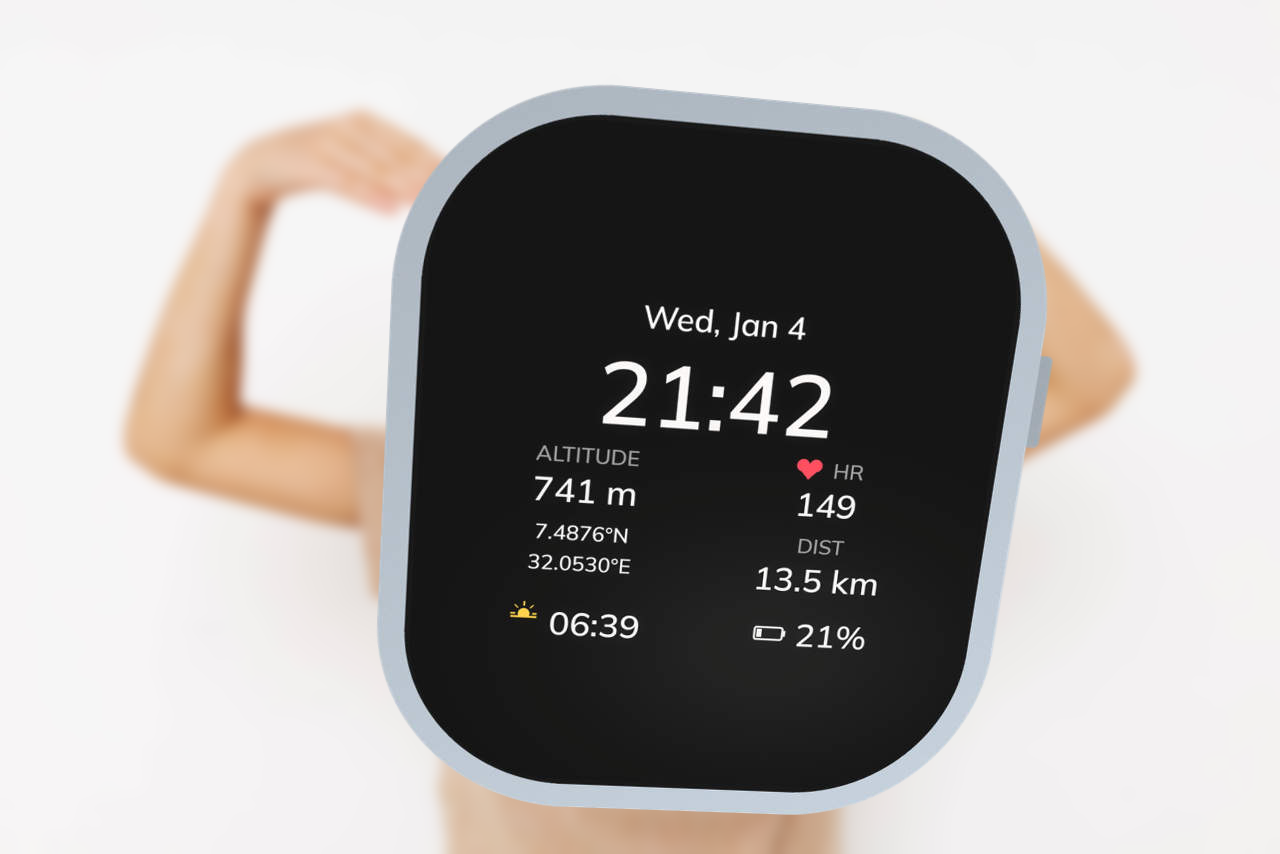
21:42
